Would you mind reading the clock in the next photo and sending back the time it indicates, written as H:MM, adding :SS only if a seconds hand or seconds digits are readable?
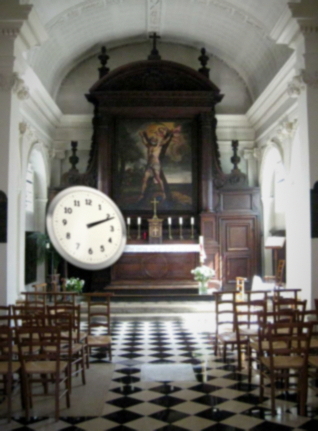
2:11
